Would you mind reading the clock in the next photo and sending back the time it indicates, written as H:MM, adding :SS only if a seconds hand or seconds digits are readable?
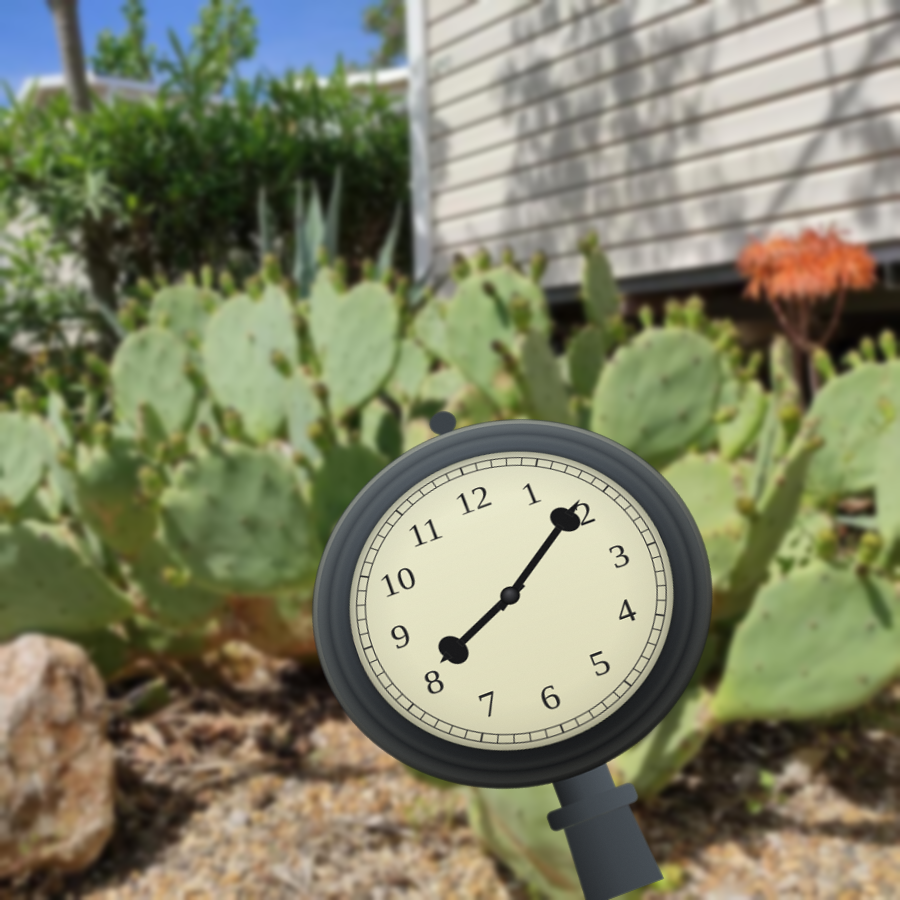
8:09
